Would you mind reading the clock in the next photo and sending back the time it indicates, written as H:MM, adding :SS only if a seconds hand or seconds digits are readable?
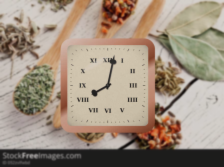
8:02
